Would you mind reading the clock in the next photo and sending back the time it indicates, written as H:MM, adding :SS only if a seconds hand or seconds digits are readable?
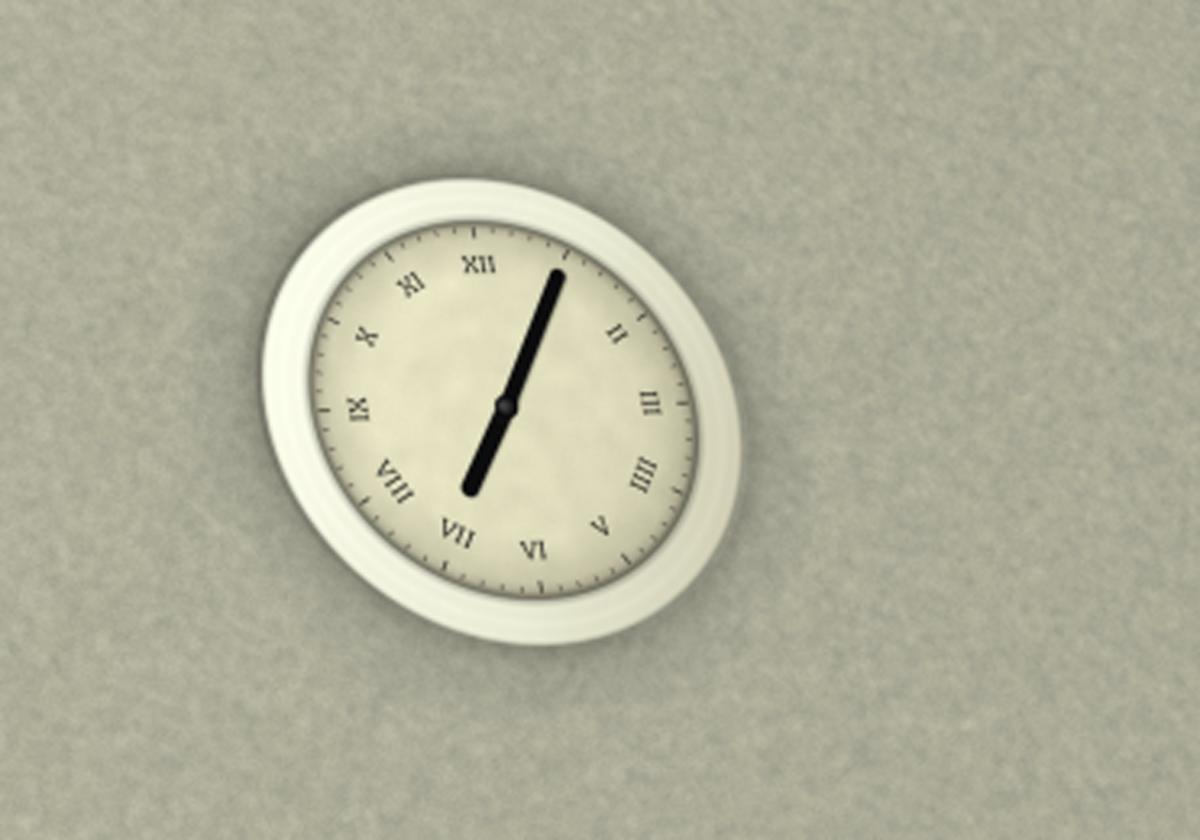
7:05
